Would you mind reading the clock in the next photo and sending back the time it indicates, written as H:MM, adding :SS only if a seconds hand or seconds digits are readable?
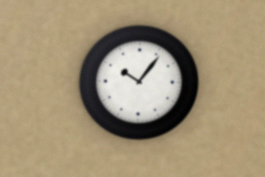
10:06
